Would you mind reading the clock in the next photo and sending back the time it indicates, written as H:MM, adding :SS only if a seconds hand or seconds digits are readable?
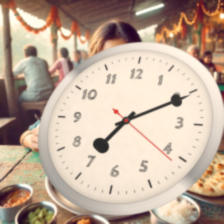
7:10:21
